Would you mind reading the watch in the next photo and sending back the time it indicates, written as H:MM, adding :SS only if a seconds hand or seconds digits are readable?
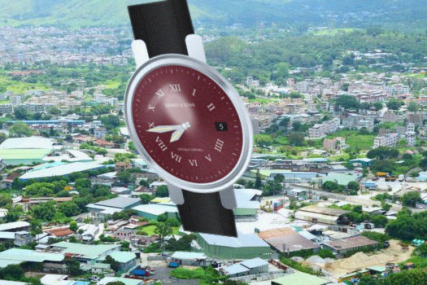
7:44
